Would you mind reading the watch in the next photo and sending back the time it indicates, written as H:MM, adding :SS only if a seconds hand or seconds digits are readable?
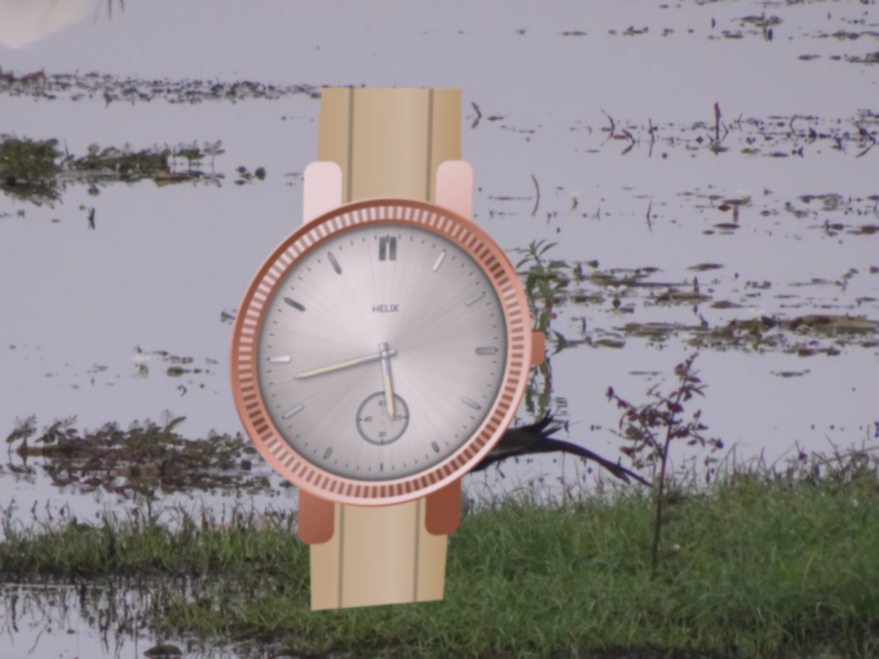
5:43
